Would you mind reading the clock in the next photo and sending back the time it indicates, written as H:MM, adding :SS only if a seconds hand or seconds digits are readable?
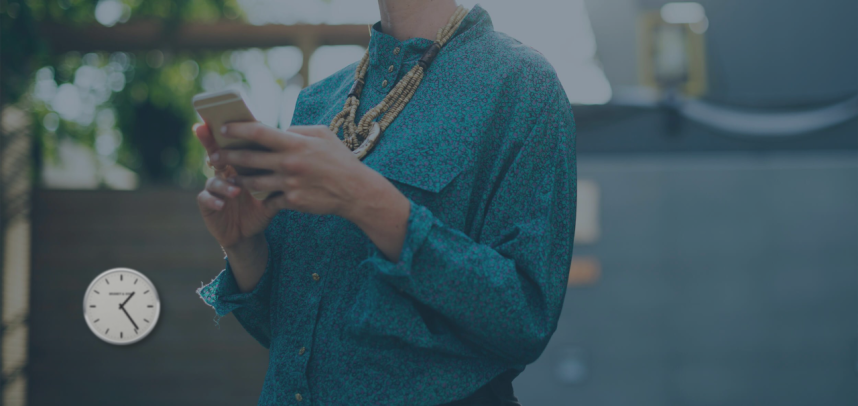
1:24
